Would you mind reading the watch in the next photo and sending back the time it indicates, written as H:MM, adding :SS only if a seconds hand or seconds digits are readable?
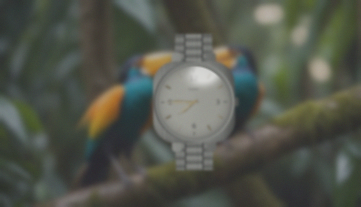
7:45
